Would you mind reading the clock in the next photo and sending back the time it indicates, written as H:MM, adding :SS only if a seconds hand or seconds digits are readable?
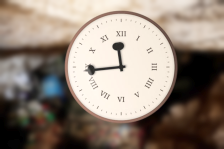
11:44
